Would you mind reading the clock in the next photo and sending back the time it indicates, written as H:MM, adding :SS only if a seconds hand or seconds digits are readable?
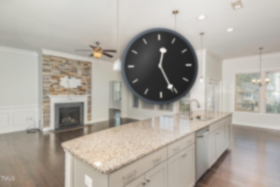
12:26
